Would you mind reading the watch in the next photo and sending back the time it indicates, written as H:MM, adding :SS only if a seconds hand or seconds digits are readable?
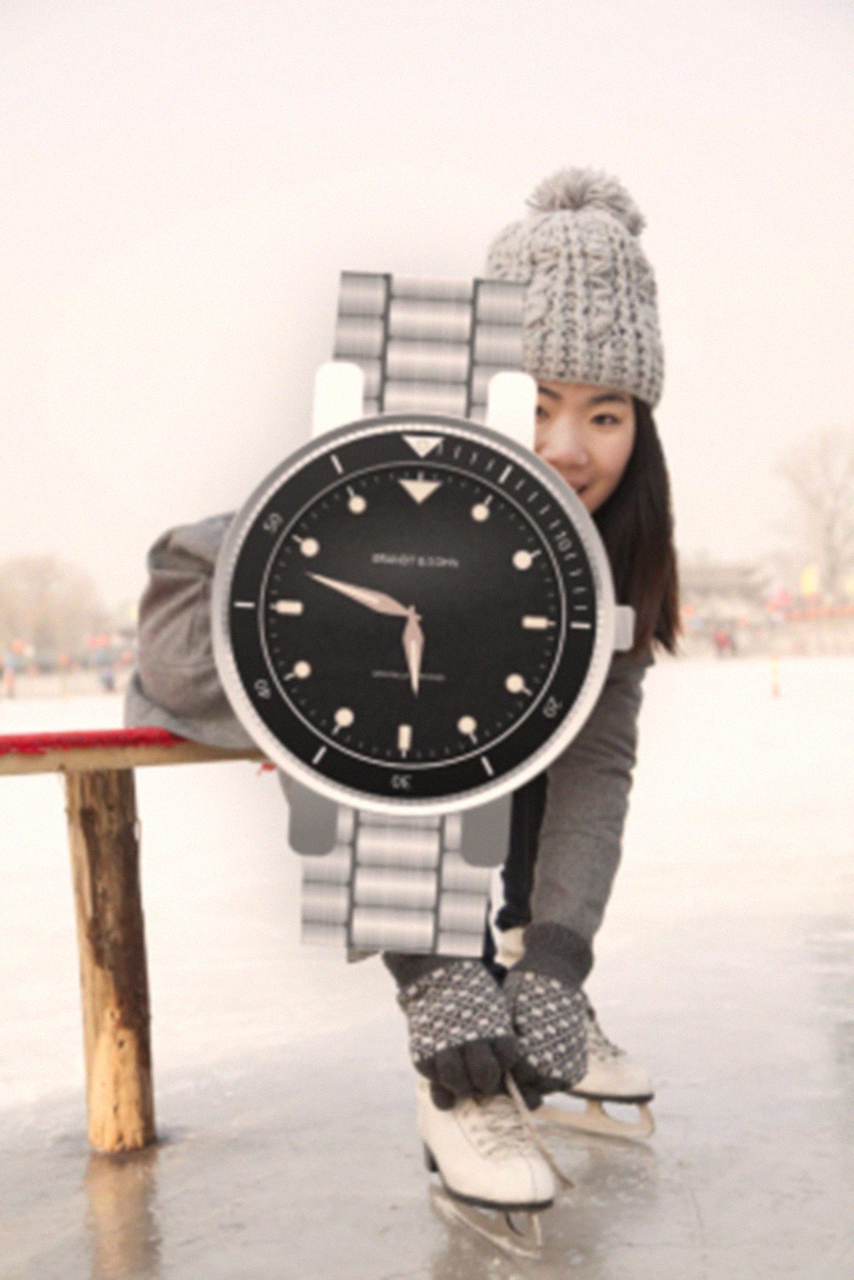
5:48
